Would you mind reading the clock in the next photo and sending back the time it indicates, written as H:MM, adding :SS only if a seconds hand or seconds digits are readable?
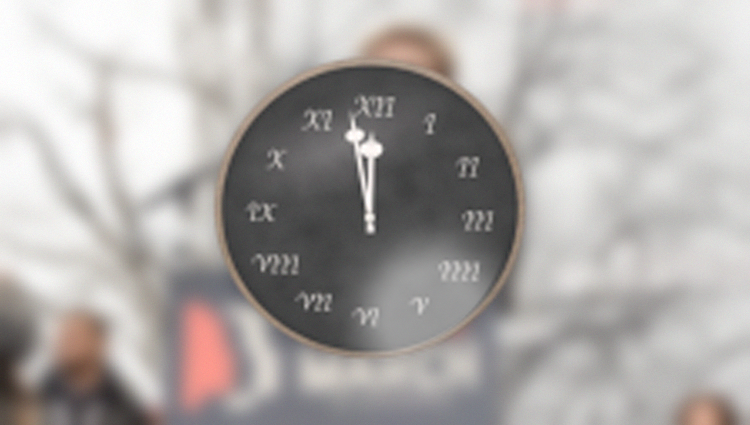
11:58
